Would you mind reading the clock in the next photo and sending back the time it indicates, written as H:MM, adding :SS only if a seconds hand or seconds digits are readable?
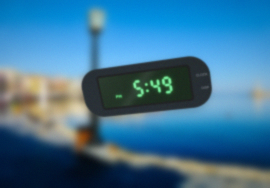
5:49
